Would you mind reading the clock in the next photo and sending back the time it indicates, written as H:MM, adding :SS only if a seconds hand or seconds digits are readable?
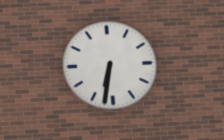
6:32
